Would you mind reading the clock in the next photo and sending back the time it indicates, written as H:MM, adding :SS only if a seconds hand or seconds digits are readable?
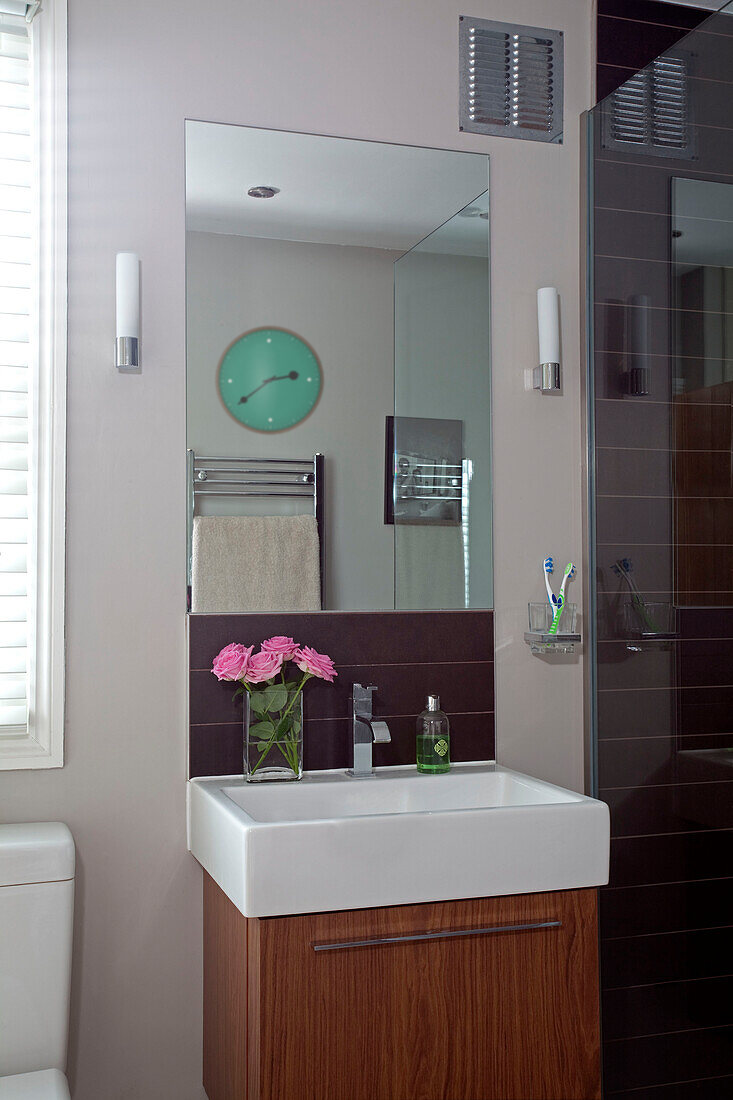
2:39
